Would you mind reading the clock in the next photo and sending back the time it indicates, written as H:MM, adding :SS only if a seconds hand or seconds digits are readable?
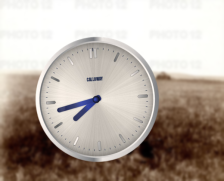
7:43
